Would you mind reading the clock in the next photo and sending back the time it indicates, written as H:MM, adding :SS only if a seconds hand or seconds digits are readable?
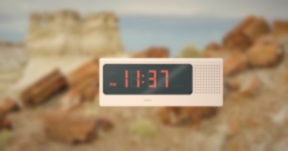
11:37
